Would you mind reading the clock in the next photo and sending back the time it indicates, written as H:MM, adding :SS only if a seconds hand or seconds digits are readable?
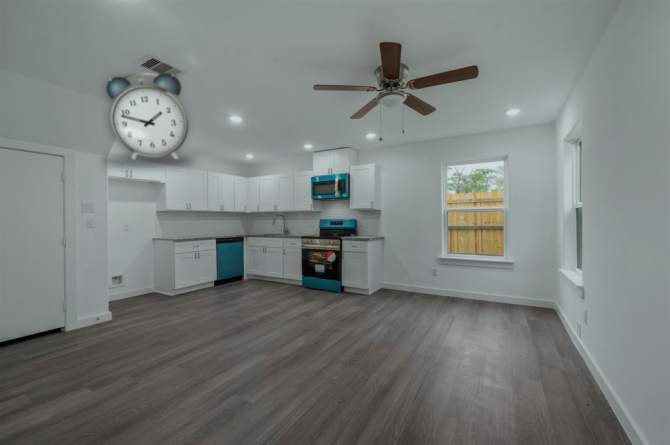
1:48
